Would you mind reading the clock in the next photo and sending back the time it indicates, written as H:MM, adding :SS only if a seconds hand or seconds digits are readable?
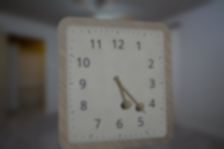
5:23
